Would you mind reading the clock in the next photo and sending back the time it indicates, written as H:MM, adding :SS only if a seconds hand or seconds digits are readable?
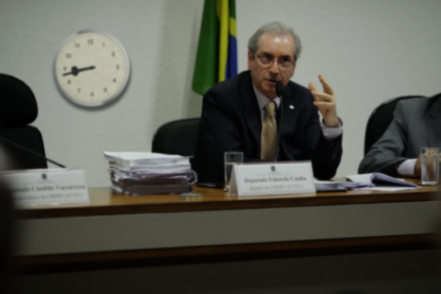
8:43
